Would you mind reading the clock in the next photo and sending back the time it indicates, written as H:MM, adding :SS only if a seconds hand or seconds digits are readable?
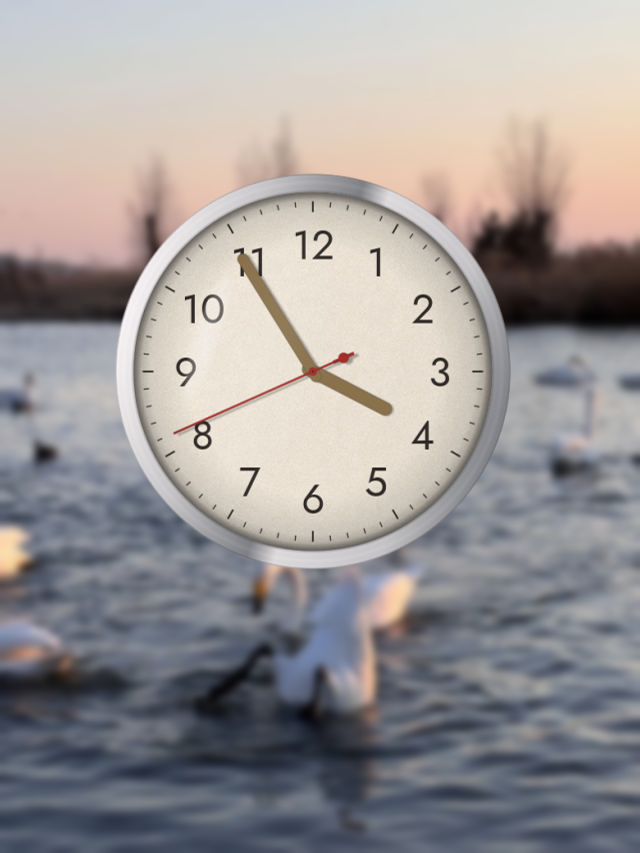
3:54:41
